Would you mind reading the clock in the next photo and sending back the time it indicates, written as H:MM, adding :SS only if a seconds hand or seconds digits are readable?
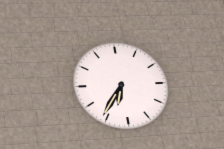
6:36
